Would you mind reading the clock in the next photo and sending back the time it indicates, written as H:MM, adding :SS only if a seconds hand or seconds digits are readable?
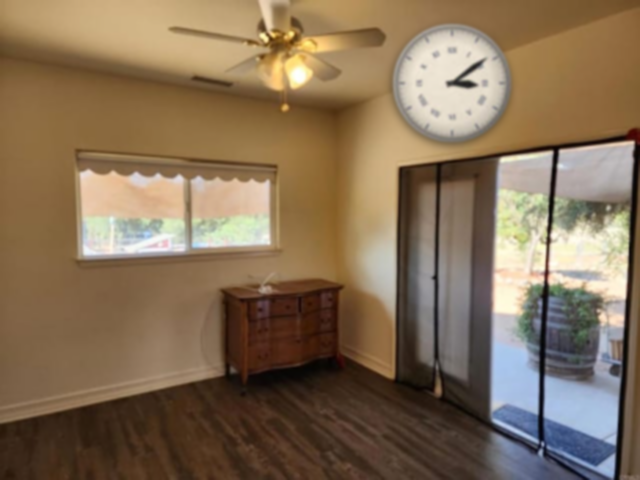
3:09
